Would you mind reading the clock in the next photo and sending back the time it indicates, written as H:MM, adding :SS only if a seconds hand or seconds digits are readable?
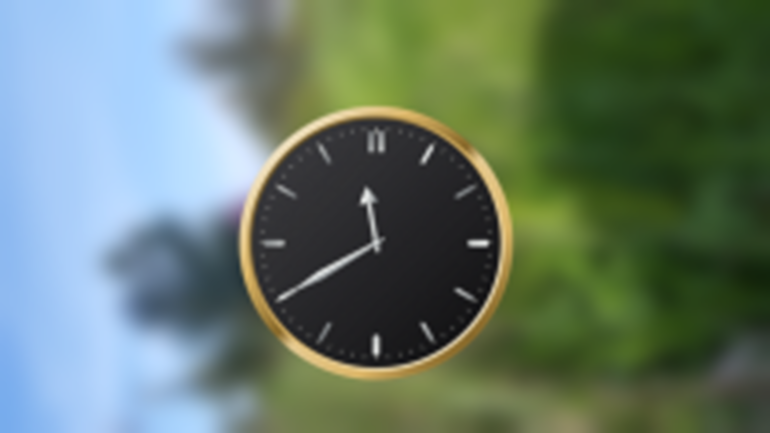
11:40
